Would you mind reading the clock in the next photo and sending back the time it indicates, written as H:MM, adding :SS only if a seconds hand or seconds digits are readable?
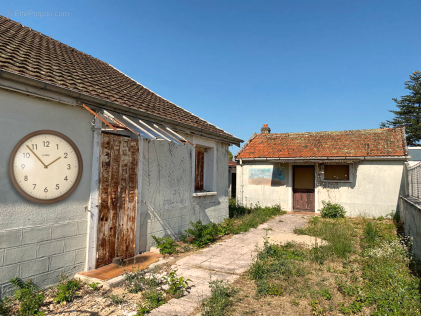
1:53
